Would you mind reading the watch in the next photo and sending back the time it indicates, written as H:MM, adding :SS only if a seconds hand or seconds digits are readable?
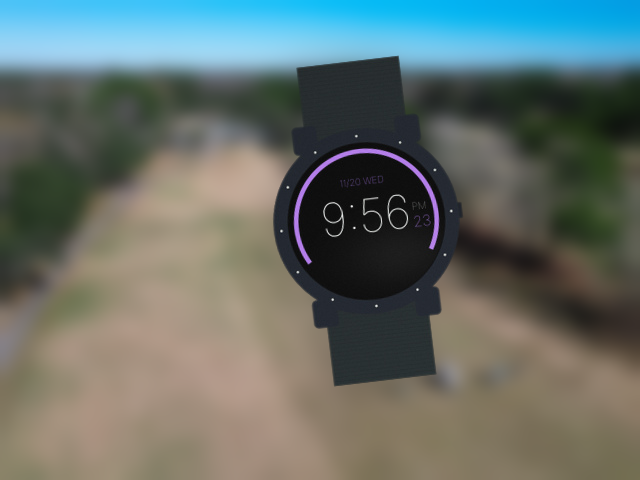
9:56:23
